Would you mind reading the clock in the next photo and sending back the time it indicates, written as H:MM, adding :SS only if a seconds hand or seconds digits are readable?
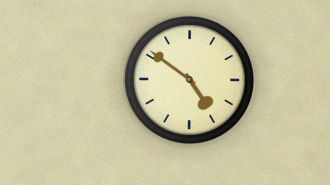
4:51
